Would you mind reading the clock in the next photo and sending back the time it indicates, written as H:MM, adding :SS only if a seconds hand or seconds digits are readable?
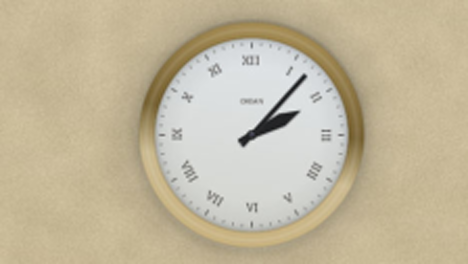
2:07
